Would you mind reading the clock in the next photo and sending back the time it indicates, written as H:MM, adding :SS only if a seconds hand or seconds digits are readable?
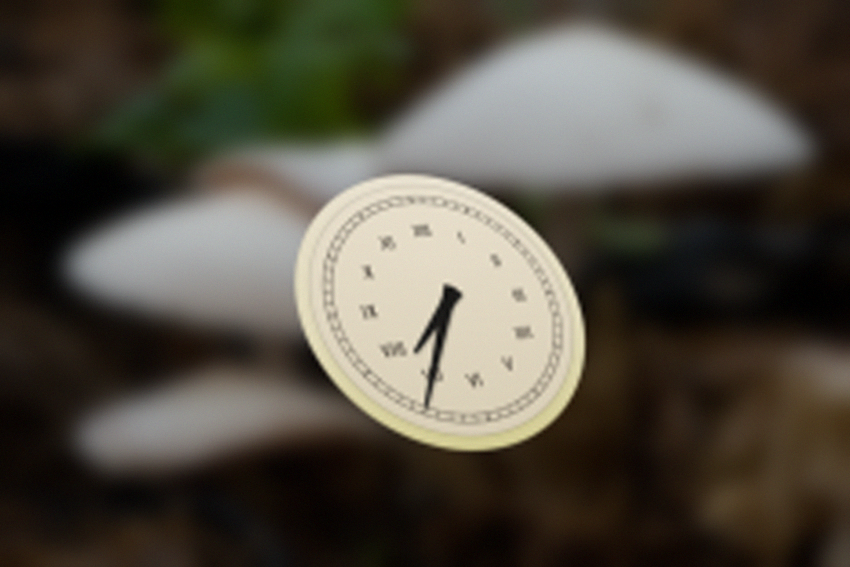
7:35
